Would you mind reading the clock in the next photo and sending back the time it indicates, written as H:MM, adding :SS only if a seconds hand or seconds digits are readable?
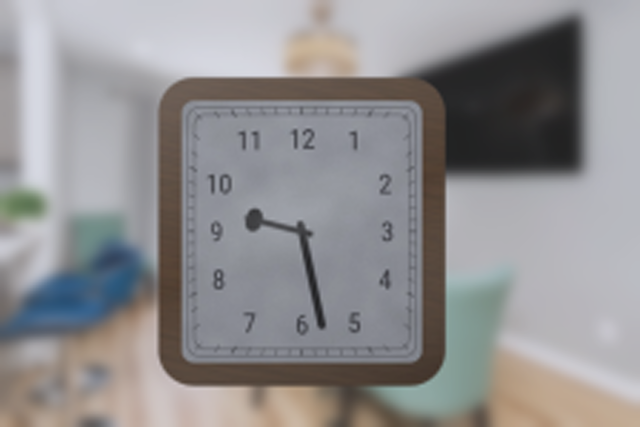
9:28
